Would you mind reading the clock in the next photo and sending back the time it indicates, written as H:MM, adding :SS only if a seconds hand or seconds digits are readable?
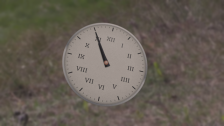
10:55
